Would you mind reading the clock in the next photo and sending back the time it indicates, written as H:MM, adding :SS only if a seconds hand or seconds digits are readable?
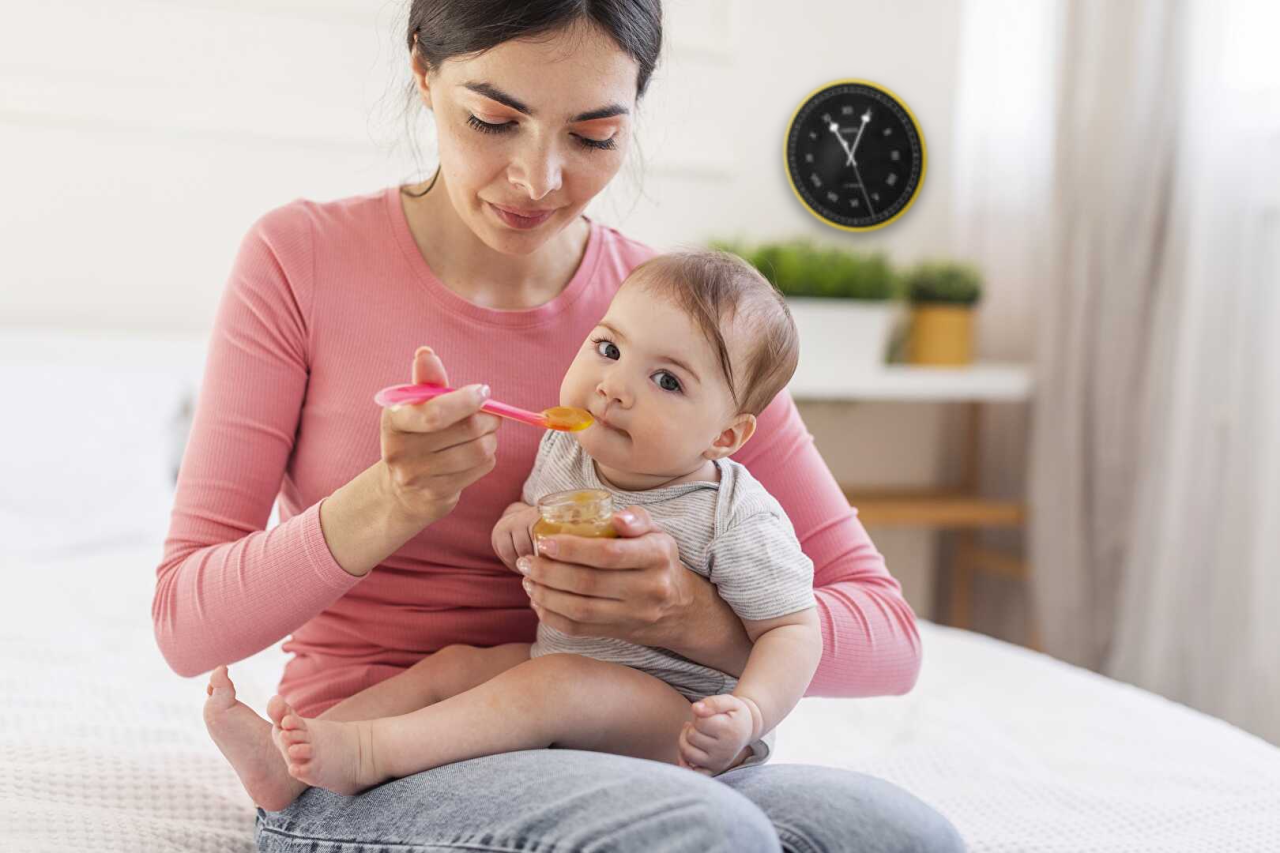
11:04:27
